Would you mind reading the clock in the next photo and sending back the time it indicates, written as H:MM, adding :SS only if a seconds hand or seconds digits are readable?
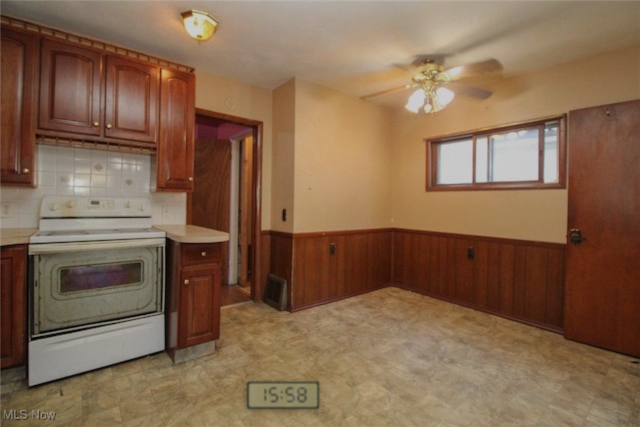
15:58
